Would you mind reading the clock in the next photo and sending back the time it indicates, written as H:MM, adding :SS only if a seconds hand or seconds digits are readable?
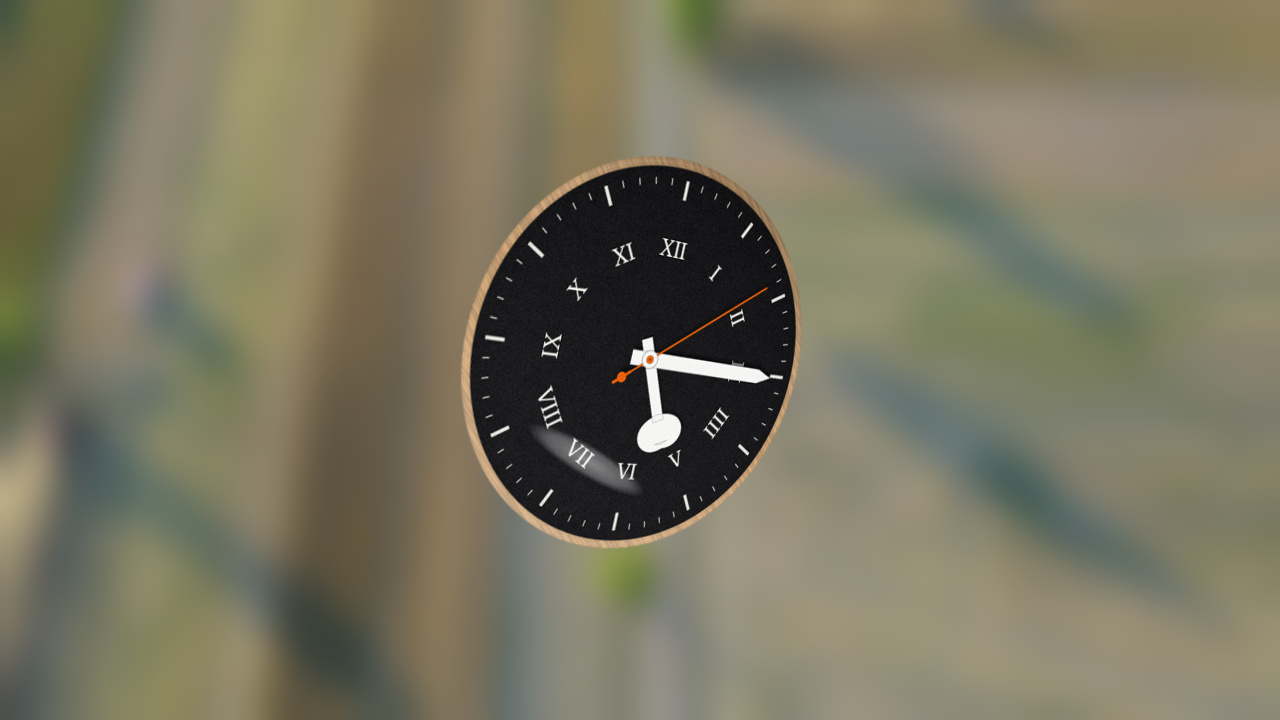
5:15:09
